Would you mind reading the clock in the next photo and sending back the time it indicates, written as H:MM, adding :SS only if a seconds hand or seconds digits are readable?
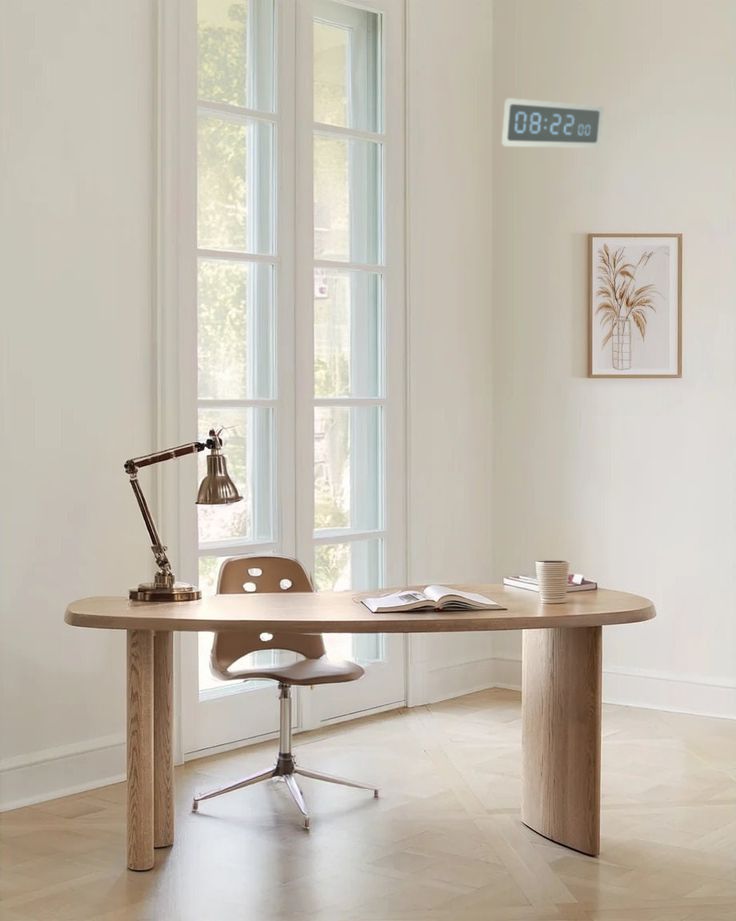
8:22:00
